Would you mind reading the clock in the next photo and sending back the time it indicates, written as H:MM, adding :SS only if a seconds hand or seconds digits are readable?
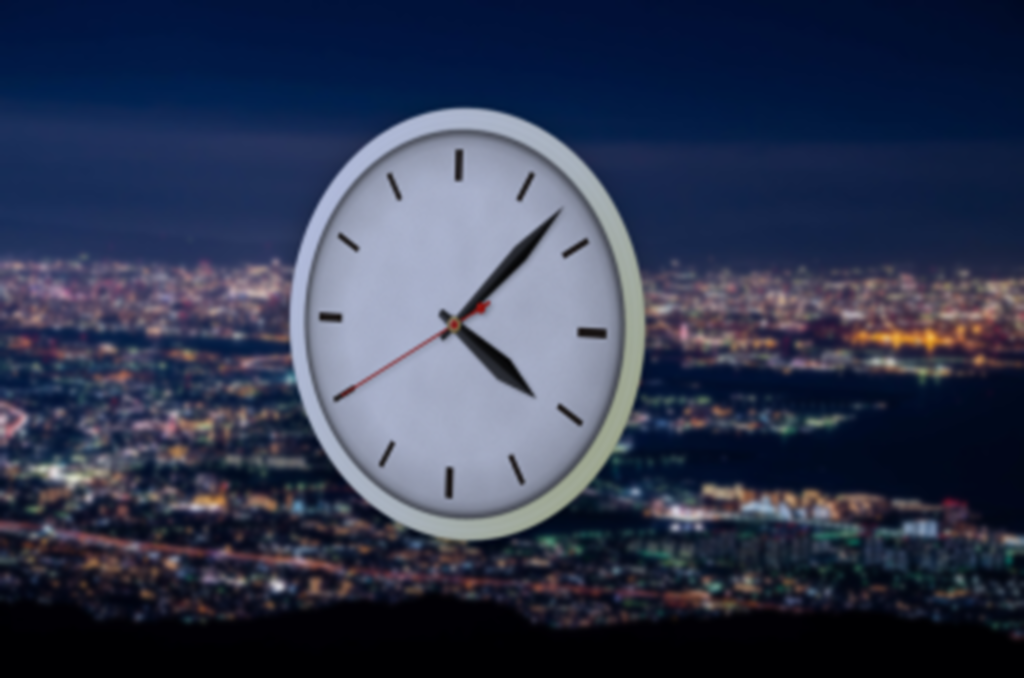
4:07:40
